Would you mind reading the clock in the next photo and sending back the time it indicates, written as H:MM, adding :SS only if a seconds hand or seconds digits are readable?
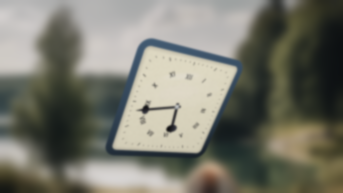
5:43
